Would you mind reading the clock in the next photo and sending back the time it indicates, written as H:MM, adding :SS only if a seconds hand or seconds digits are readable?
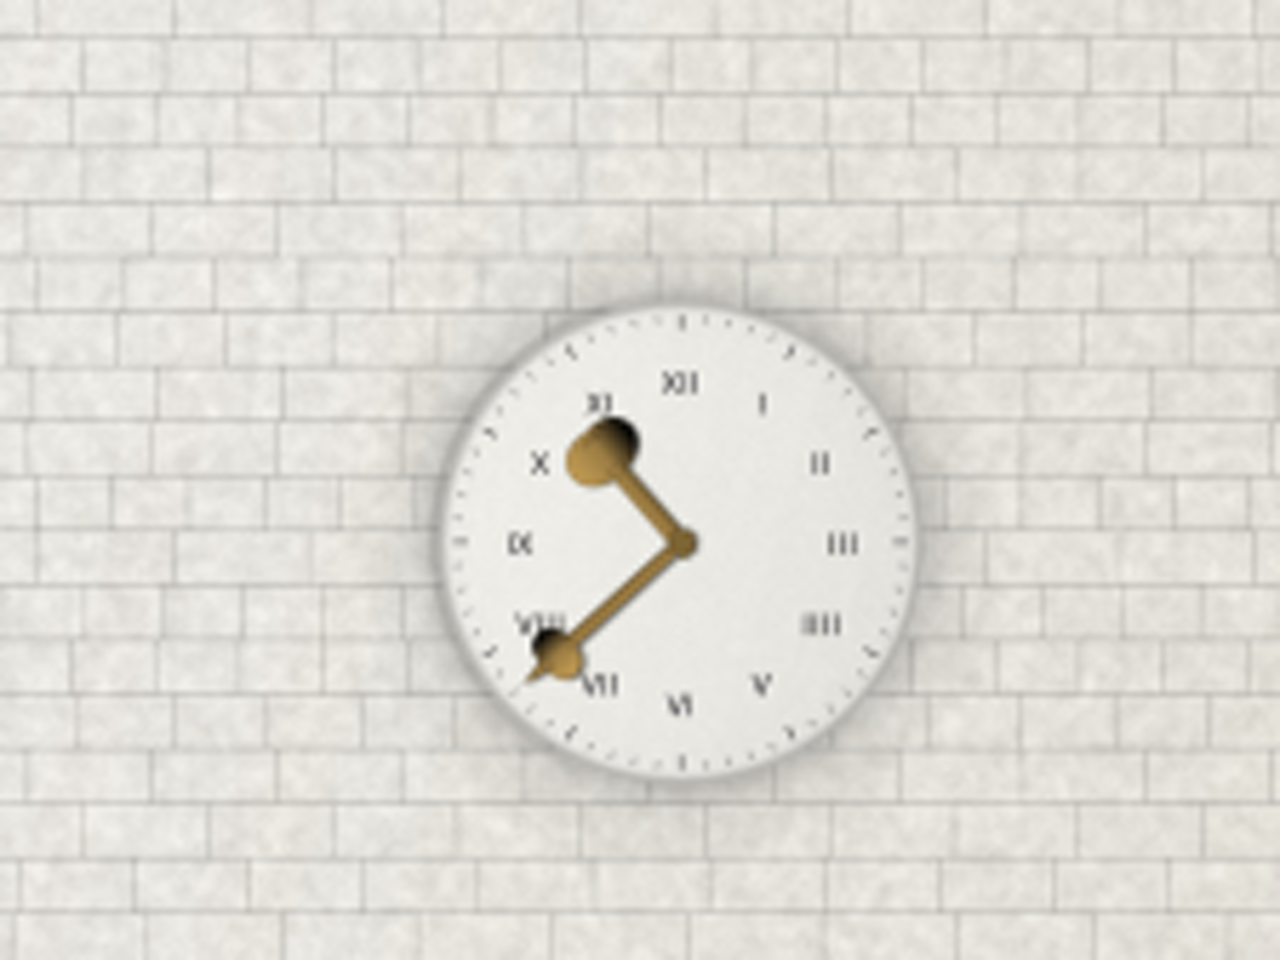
10:38
